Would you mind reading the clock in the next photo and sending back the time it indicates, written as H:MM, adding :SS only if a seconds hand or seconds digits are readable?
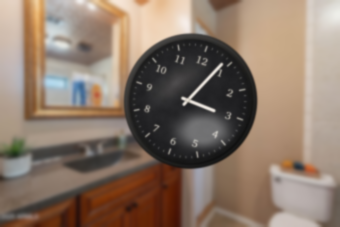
3:04
